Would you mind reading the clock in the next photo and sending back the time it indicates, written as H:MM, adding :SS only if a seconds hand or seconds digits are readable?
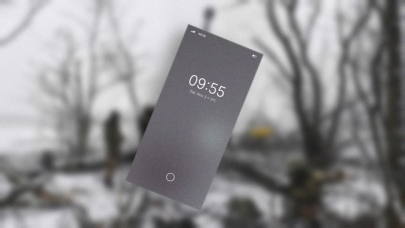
9:55
